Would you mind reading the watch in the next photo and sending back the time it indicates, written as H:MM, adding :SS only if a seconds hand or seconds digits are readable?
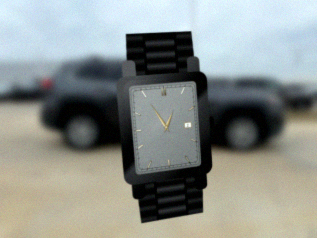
12:55
